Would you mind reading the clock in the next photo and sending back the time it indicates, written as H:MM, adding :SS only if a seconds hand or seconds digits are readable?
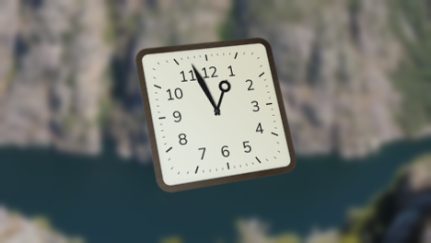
12:57
